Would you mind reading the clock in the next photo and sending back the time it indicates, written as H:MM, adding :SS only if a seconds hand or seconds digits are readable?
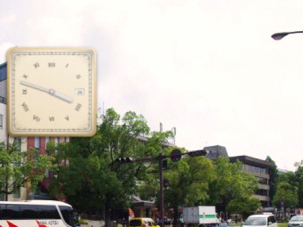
3:48
